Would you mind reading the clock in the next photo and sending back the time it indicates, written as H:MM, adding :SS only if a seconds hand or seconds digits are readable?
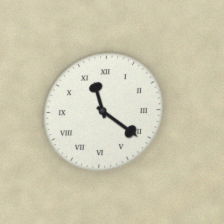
11:21
